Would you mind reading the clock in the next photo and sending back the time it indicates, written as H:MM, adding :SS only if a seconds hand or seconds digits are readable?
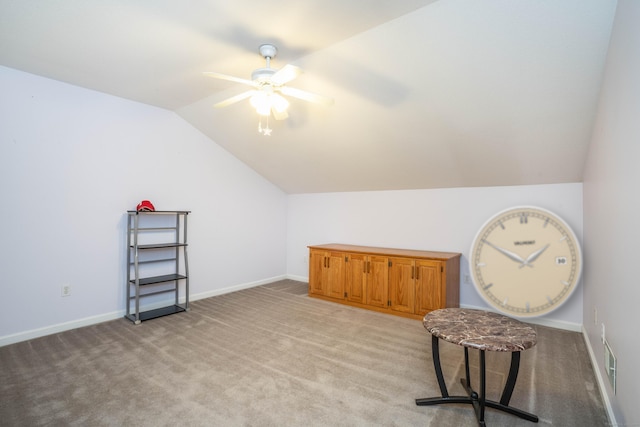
1:50
